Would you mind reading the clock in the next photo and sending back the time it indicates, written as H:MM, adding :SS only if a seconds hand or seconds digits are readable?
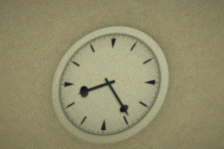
8:24
